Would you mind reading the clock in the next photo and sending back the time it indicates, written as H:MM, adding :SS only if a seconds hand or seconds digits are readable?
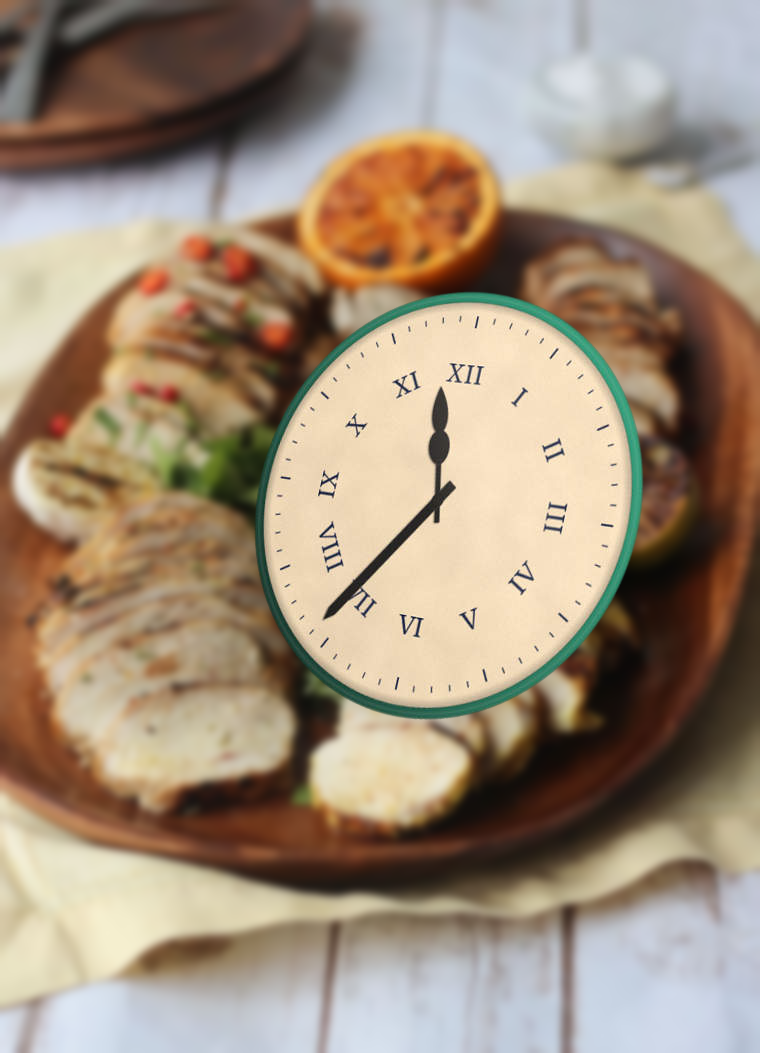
11:36
